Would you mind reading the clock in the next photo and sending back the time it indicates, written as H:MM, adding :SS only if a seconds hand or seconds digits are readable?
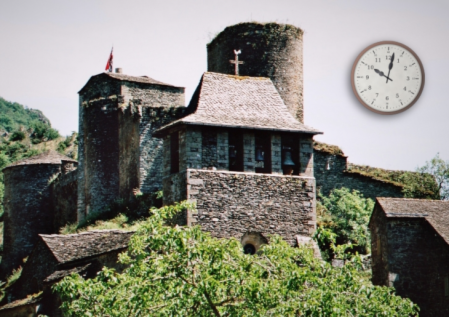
10:02
